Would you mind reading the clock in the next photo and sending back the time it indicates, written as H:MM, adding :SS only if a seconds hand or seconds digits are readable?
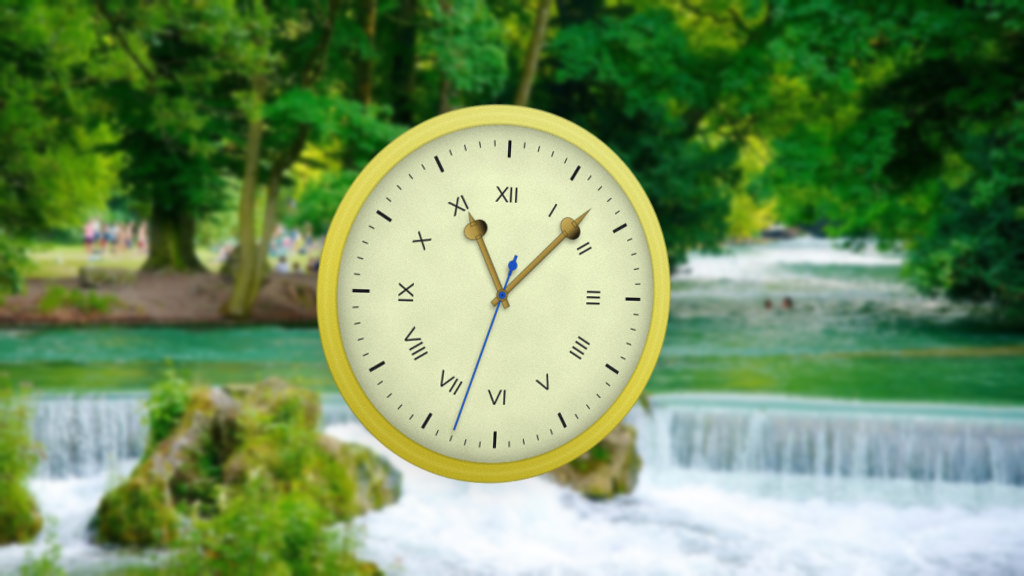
11:07:33
